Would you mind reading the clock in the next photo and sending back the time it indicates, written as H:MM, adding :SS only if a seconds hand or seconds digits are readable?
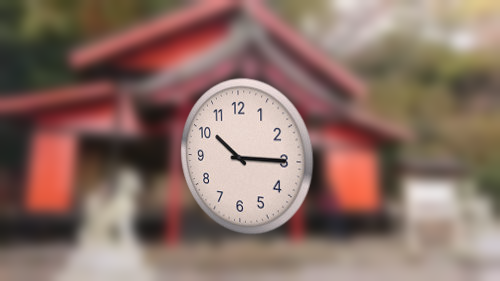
10:15
